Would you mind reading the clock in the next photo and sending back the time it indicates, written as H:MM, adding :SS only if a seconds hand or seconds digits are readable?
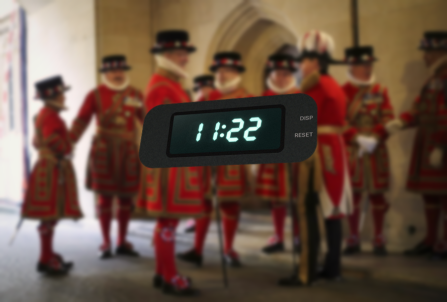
11:22
